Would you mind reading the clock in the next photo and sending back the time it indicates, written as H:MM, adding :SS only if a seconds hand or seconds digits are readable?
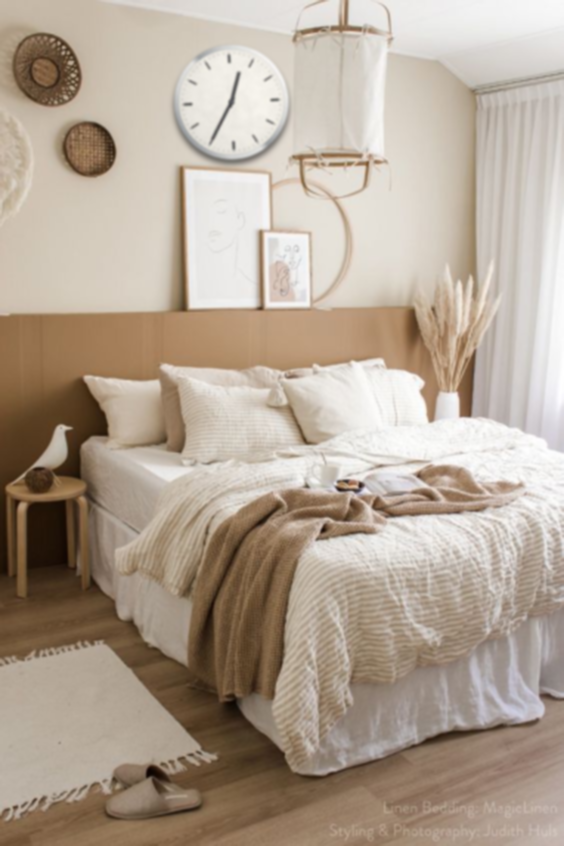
12:35
